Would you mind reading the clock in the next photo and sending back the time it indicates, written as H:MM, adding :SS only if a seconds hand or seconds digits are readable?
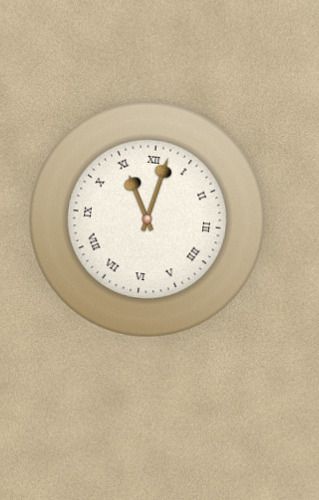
11:02
